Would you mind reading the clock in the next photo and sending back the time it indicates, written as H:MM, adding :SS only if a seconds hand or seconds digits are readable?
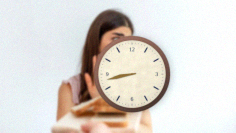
8:43
